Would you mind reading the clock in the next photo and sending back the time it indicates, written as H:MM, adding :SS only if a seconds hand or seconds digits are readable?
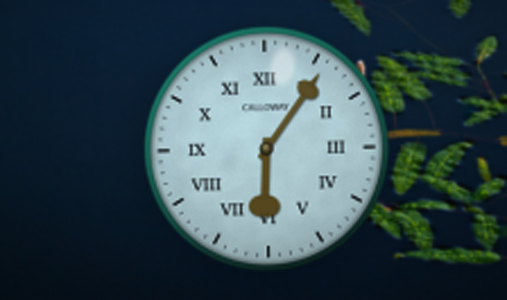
6:06
